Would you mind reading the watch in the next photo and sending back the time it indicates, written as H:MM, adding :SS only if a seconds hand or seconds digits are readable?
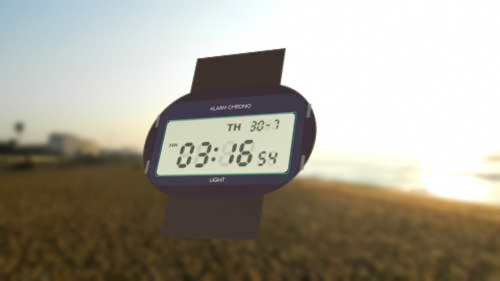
3:16:54
